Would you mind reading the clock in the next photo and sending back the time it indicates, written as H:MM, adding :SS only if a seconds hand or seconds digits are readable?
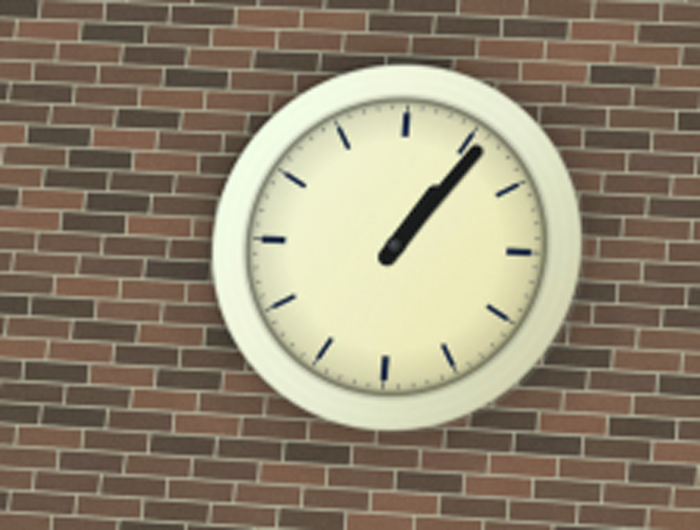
1:06
